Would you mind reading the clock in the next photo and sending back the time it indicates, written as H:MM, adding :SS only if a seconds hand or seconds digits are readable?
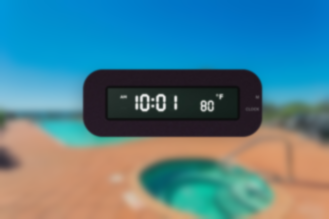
10:01
